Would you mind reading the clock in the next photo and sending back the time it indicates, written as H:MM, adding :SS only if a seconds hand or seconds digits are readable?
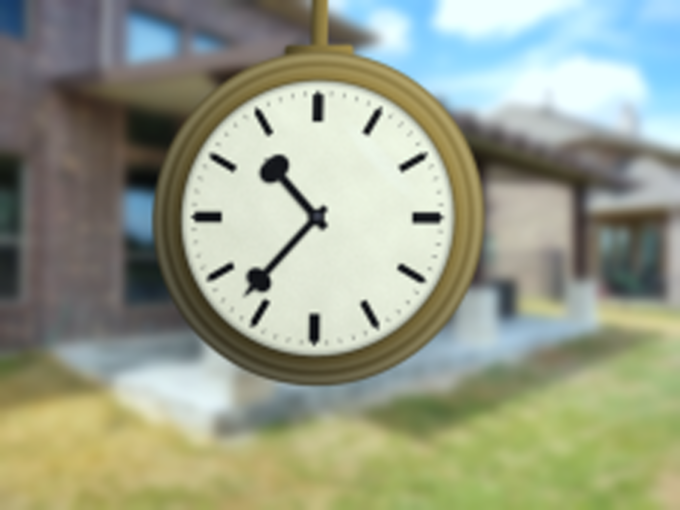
10:37
